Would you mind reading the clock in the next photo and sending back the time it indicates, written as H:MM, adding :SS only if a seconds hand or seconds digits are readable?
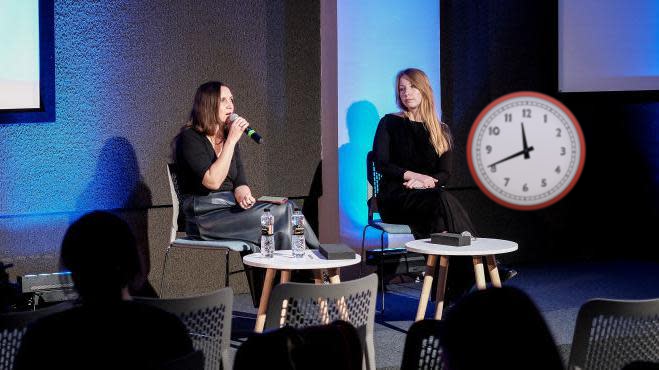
11:41
